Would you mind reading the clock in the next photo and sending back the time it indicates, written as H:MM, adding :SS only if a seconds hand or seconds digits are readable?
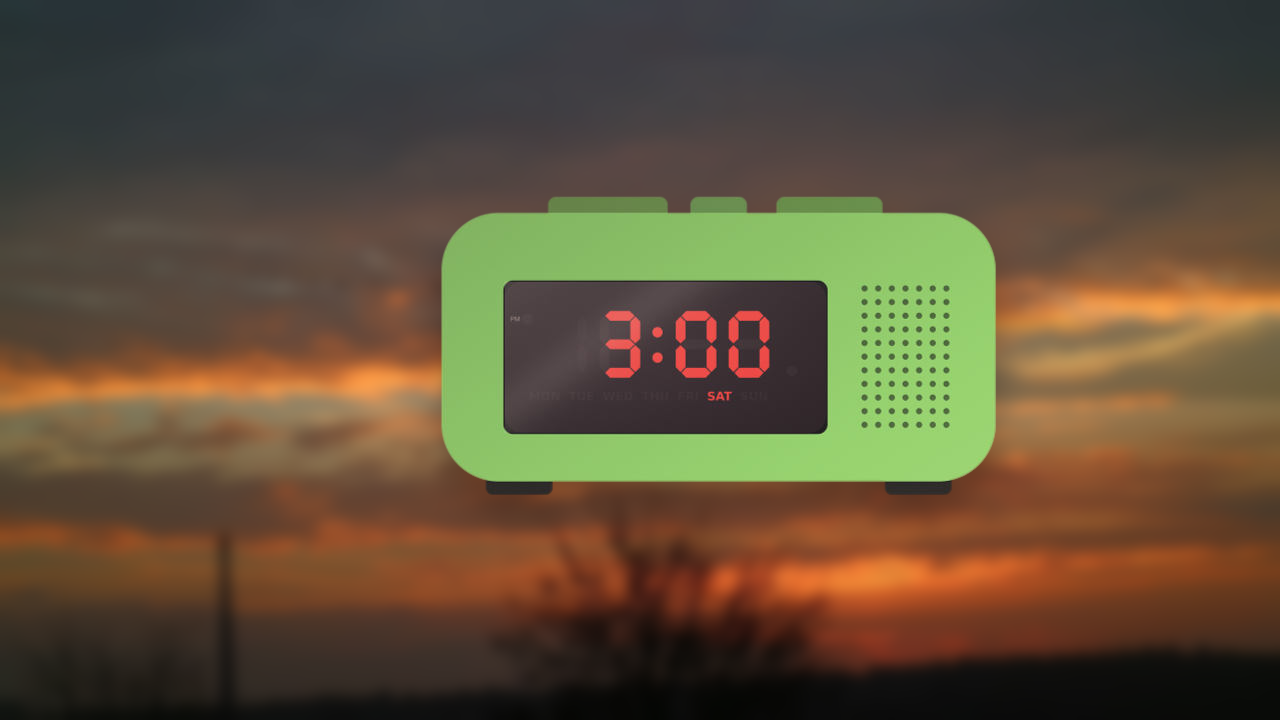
3:00
